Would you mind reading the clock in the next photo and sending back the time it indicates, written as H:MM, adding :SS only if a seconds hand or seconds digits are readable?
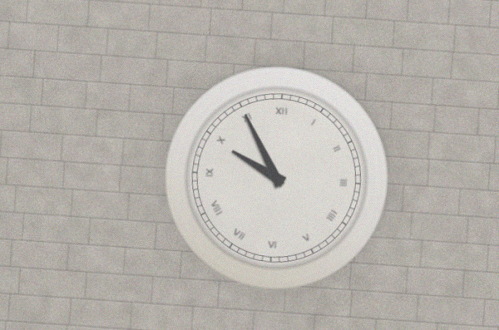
9:55
